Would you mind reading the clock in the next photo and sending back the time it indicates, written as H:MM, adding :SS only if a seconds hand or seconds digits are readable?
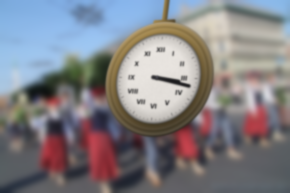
3:17
